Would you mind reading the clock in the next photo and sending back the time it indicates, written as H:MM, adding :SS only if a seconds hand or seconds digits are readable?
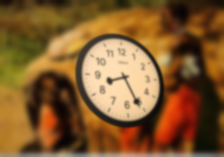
8:26
